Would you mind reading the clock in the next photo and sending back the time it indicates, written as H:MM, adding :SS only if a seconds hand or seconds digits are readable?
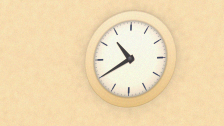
10:40
